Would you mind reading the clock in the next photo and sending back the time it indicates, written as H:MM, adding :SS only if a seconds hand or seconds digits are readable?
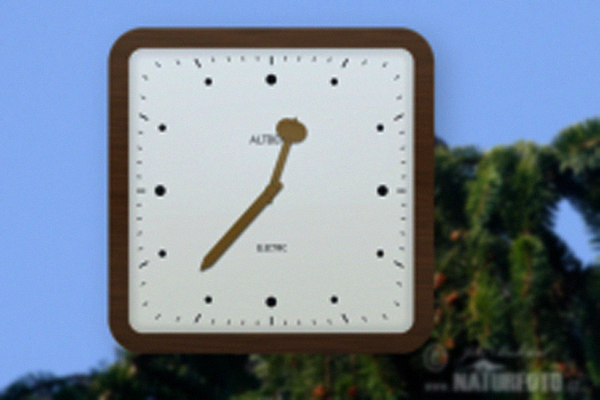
12:37
